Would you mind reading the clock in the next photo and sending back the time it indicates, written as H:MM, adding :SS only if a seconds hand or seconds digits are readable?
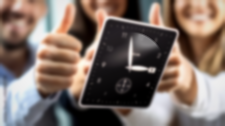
2:57
